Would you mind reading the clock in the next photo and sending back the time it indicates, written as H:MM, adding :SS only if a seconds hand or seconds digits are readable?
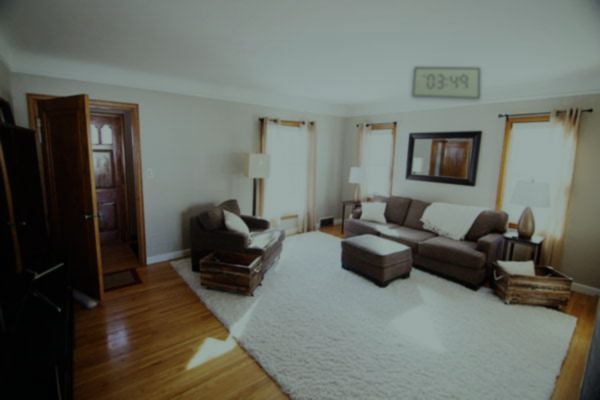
3:49
